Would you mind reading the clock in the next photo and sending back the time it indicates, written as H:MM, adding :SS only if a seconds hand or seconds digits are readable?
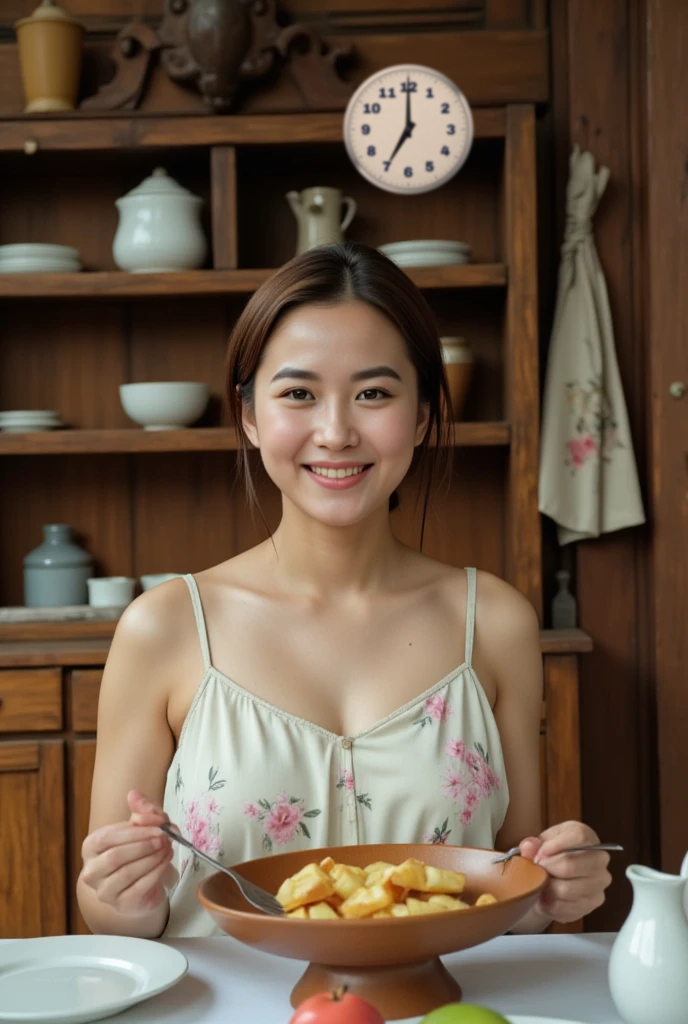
7:00
